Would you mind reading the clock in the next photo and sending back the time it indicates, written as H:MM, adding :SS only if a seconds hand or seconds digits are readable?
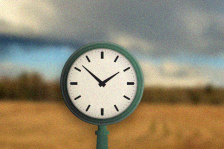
1:52
